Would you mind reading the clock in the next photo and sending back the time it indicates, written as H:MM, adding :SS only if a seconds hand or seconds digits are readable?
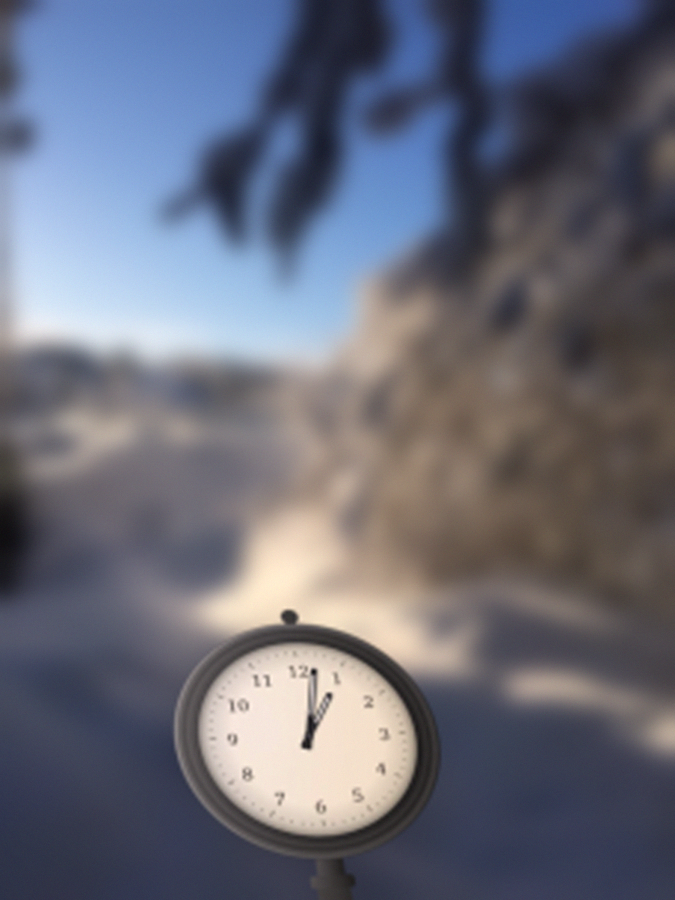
1:02
